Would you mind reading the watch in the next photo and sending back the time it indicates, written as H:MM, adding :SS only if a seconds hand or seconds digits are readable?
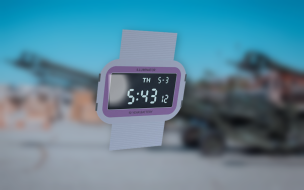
5:43:12
